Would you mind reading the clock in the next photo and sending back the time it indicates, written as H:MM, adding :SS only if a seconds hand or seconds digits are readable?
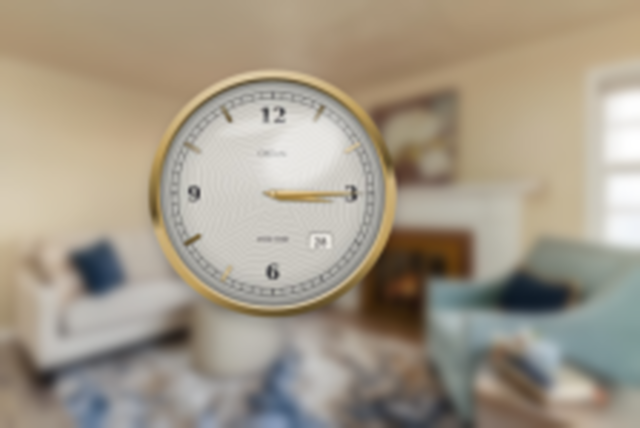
3:15
